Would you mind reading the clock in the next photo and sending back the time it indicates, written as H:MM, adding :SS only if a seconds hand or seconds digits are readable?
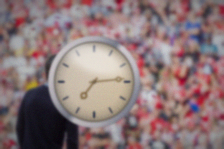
7:14
